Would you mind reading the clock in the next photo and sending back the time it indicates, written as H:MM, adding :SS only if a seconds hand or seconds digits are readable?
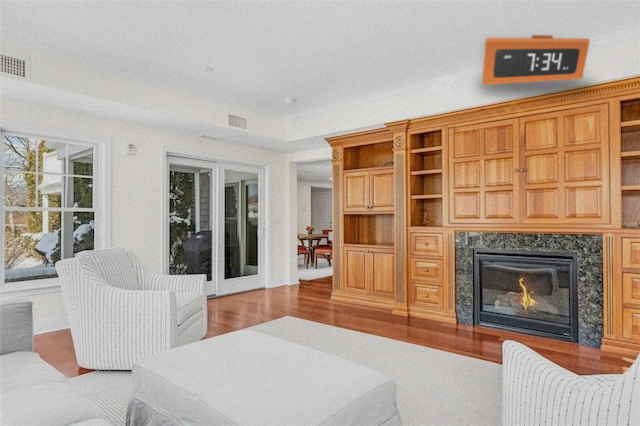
7:34
